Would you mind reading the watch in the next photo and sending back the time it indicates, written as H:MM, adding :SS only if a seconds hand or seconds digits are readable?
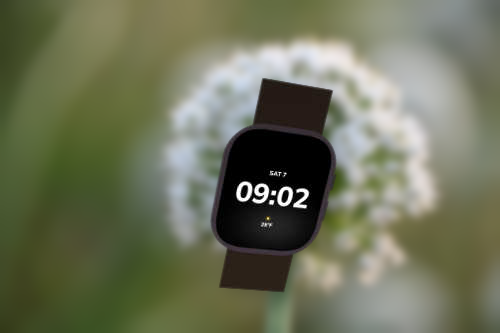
9:02
